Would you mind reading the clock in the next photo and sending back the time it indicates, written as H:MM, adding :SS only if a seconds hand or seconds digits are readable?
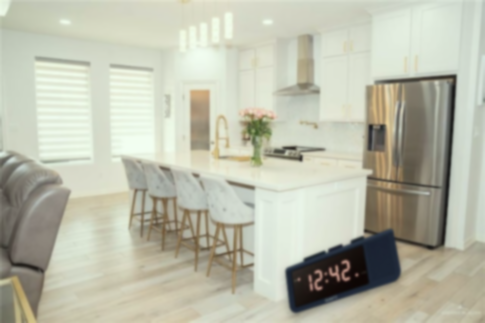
12:42
